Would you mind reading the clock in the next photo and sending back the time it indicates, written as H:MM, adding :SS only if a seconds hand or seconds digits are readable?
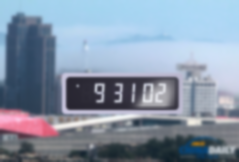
9:31:02
